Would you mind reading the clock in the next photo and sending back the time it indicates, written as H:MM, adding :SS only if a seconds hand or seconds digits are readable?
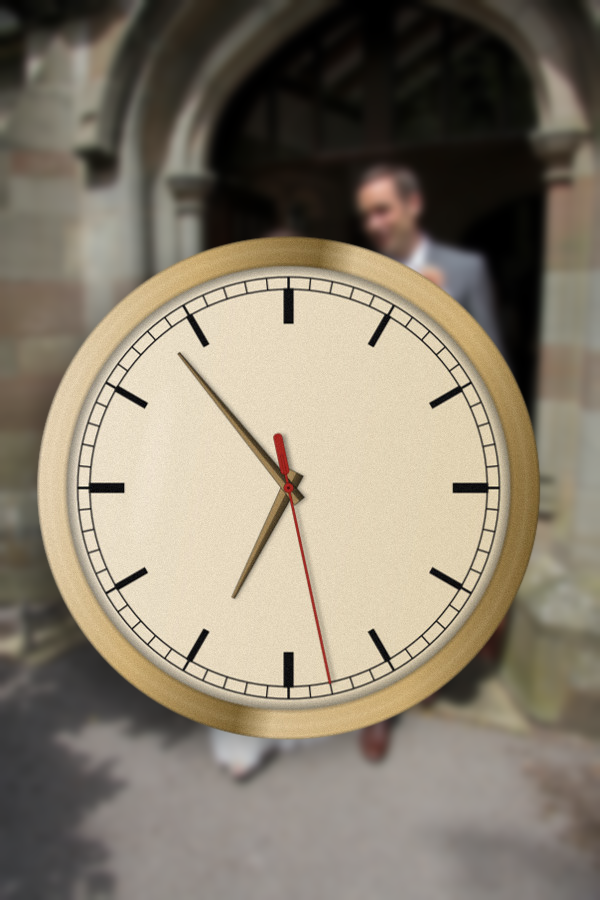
6:53:28
